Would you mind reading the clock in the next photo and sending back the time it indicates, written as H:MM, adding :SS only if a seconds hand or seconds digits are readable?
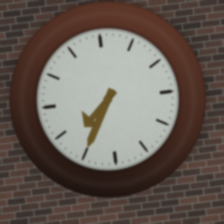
7:35
